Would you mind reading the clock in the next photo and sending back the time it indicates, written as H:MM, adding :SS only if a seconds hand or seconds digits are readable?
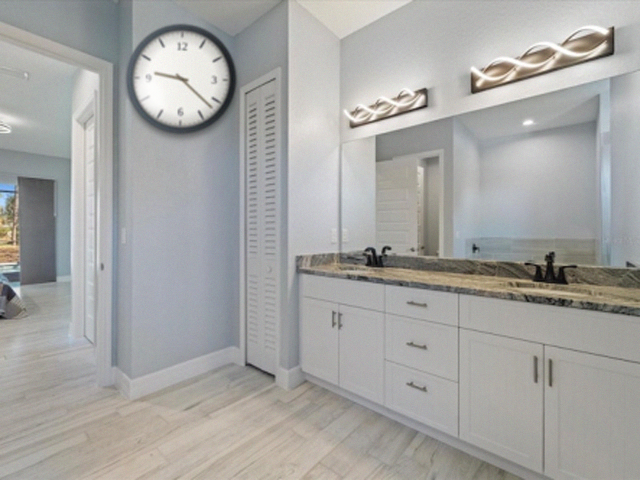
9:22
